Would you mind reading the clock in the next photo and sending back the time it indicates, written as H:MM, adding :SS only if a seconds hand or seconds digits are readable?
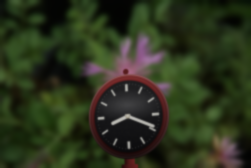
8:19
